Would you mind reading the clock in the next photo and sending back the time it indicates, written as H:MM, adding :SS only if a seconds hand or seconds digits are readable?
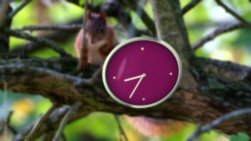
8:35
